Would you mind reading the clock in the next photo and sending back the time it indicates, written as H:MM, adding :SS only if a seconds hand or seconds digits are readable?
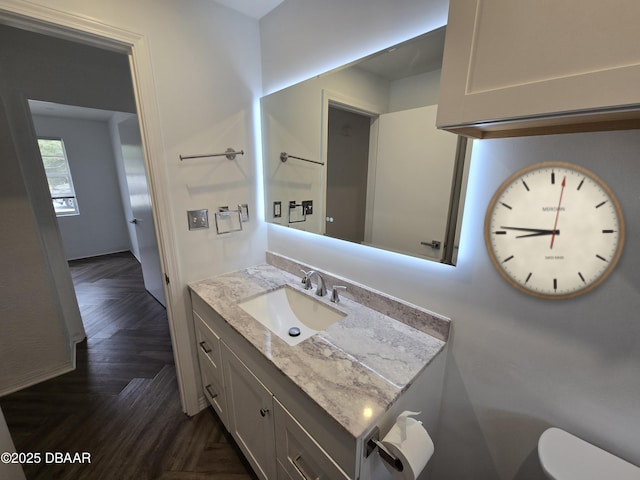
8:46:02
